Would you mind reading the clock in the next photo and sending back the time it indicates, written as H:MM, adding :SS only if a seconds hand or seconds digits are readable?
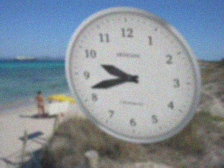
9:42
